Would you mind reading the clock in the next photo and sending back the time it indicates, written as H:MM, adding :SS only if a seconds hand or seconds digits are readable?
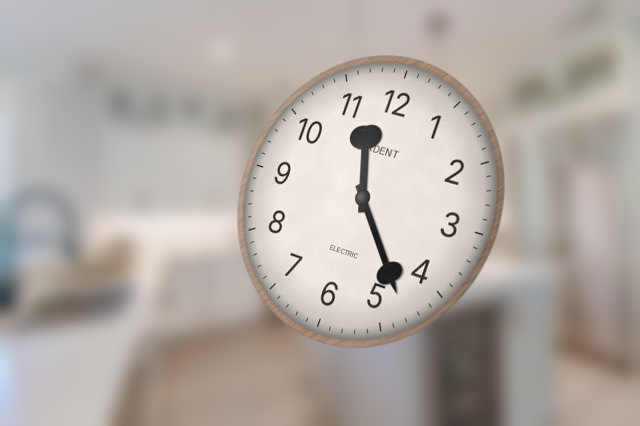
11:23
